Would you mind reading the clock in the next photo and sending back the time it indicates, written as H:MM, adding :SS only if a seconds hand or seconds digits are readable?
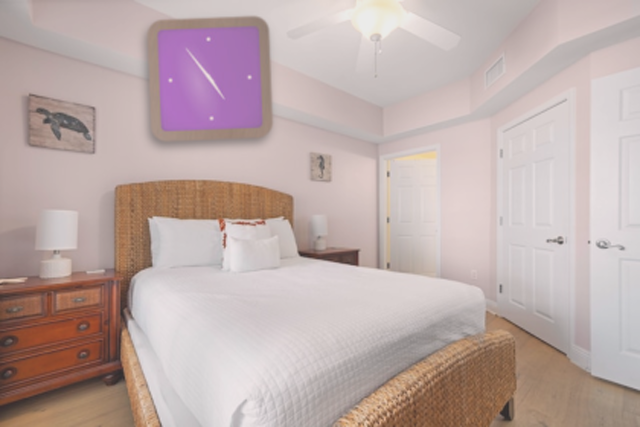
4:54
